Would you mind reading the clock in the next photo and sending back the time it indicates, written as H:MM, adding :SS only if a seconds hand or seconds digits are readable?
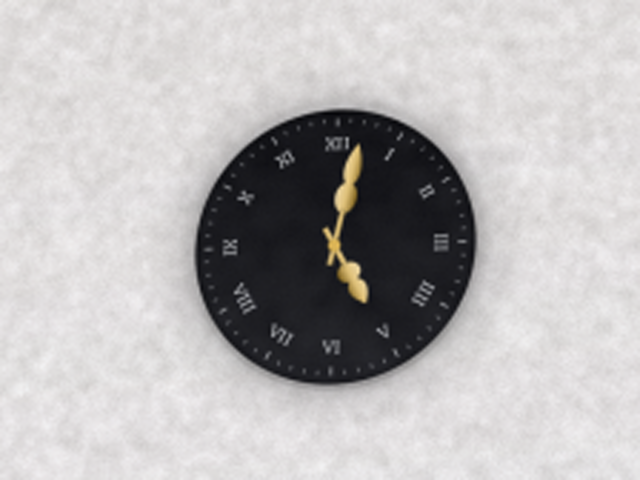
5:02
